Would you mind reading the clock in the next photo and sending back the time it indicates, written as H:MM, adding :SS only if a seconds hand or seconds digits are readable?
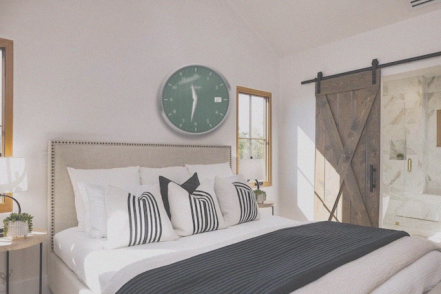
11:32
